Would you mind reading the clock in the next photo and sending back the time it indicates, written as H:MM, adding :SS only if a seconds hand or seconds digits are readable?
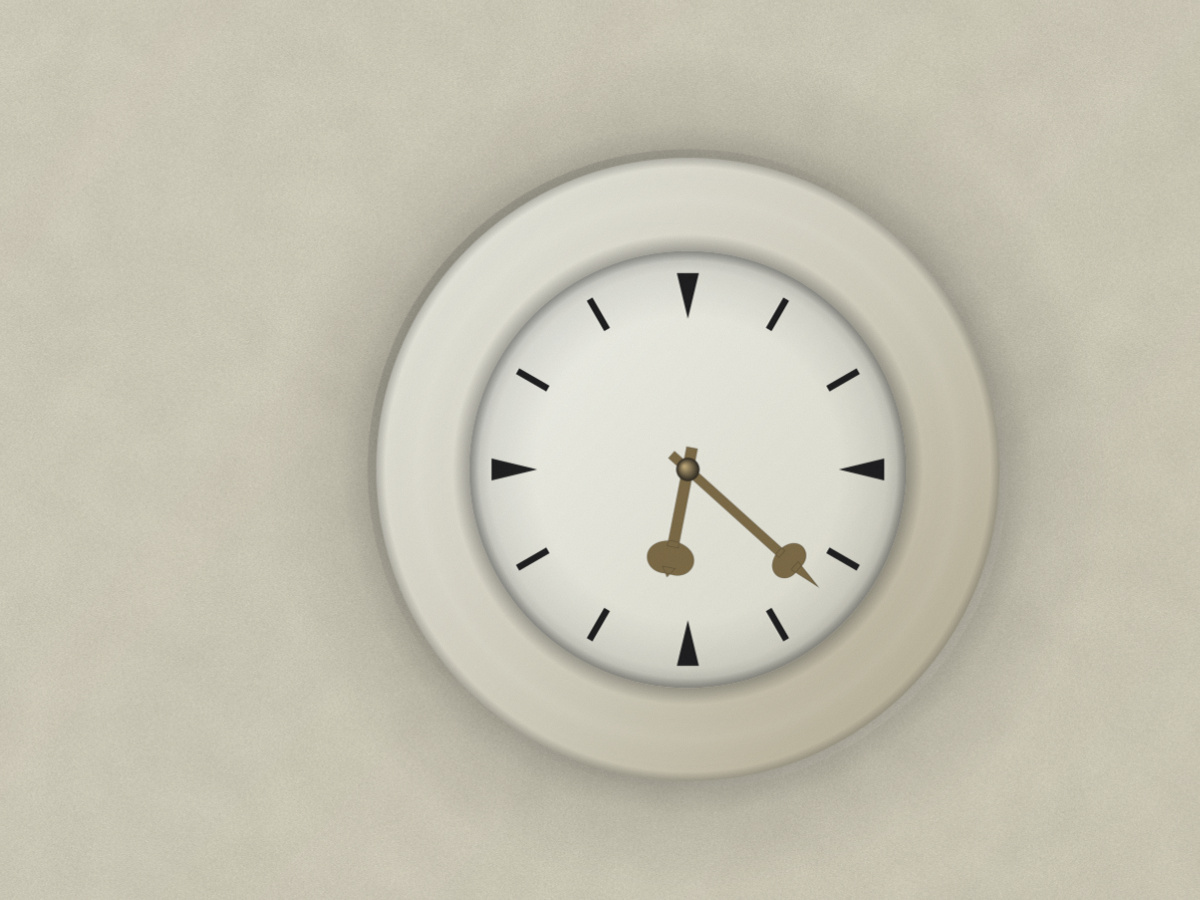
6:22
